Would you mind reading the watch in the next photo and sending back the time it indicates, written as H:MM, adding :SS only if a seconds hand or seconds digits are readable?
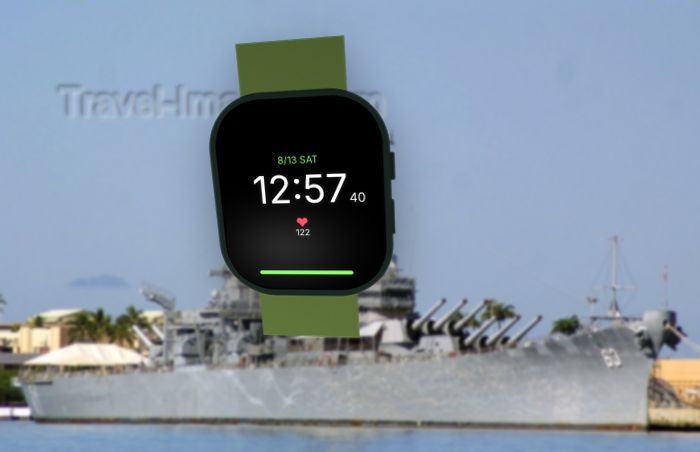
12:57:40
